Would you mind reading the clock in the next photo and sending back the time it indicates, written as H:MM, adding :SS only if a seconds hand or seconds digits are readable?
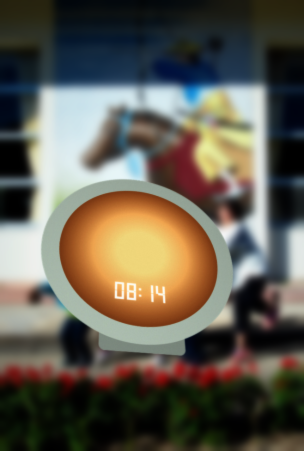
8:14
